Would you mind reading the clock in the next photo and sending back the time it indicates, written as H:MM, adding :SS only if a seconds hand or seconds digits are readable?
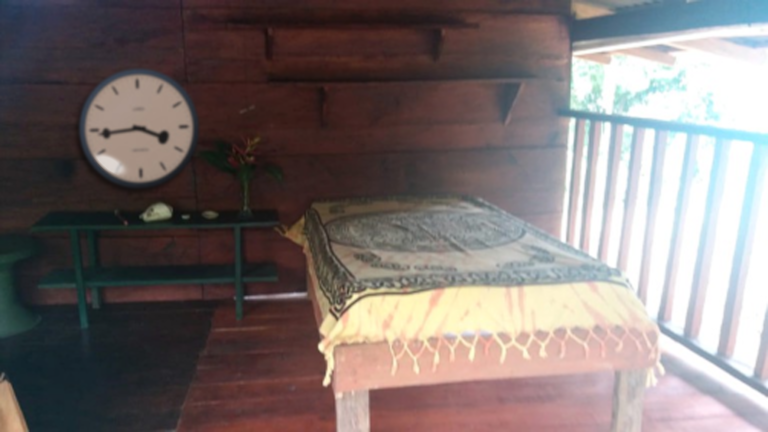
3:44
